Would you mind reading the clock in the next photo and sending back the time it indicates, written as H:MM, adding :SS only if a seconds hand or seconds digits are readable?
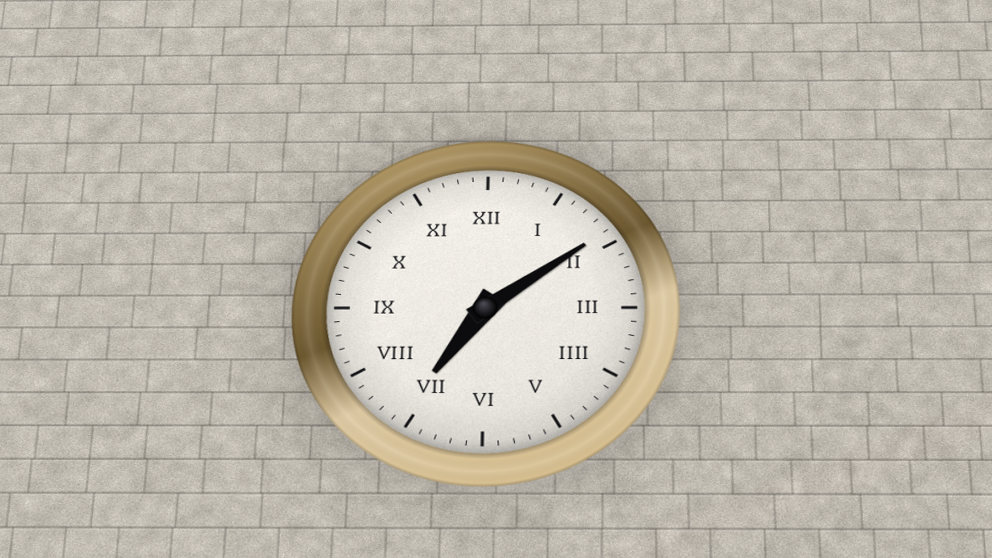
7:09
